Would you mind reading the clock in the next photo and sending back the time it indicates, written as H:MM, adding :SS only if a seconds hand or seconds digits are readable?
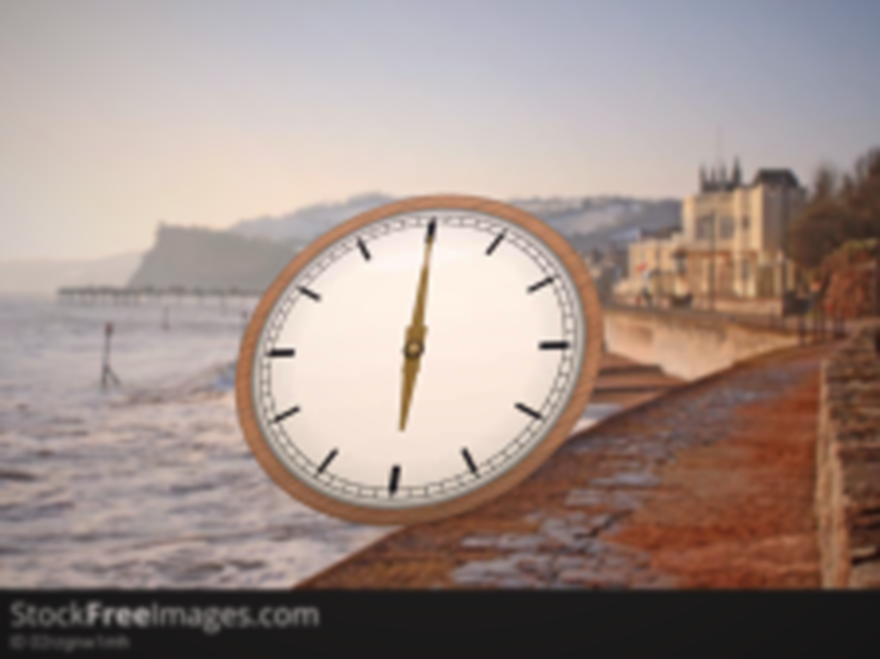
6:00
